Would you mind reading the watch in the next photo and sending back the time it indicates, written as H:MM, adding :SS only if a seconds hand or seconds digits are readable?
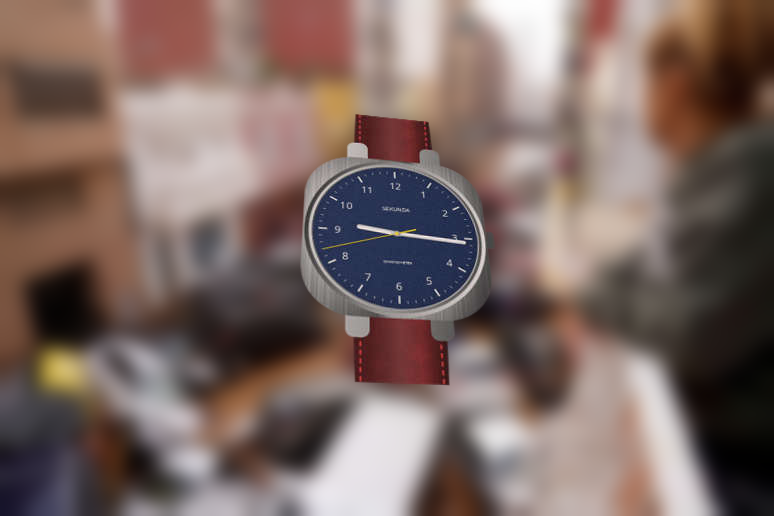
9:15:42
